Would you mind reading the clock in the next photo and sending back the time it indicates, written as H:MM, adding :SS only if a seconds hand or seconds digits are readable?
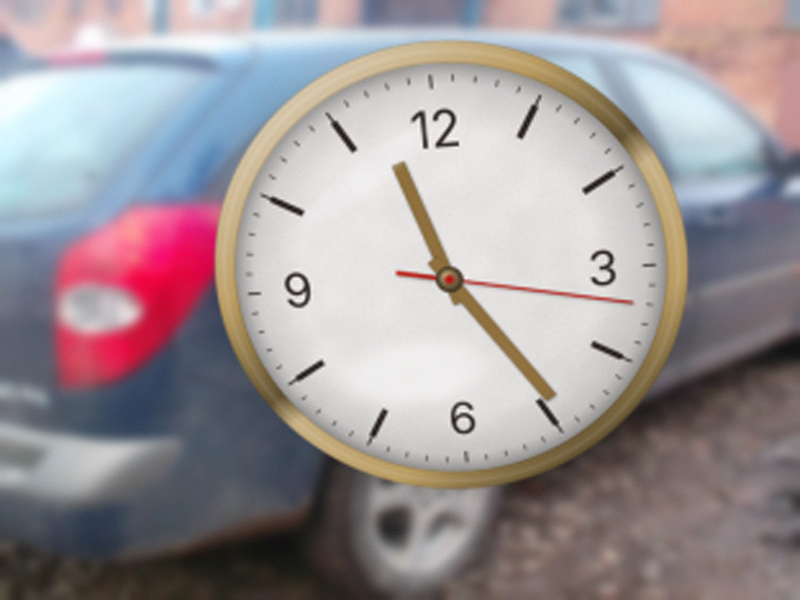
11:24:17
